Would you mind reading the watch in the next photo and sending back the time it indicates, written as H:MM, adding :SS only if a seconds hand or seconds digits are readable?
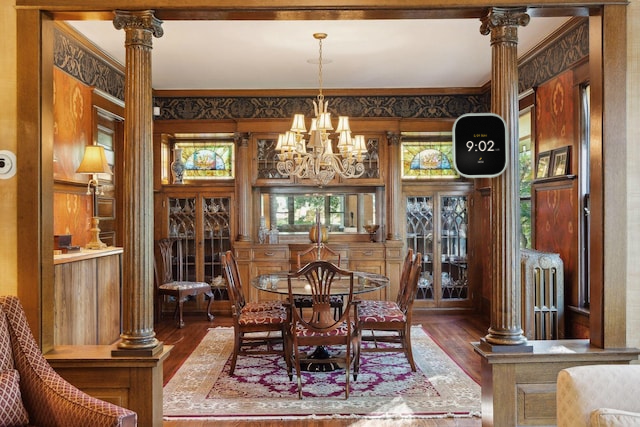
9:02
